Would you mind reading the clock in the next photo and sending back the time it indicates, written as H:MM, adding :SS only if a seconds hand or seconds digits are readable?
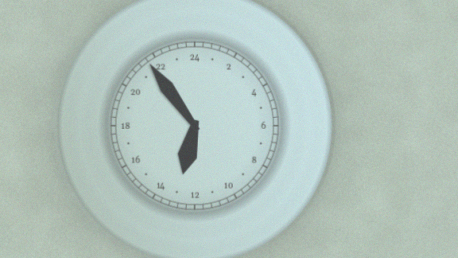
12:54
